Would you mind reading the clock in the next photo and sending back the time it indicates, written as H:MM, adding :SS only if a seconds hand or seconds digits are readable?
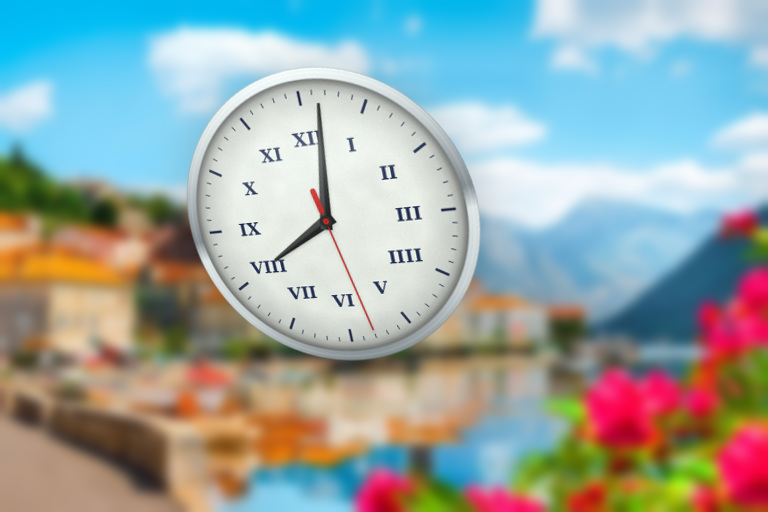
8:01:28
